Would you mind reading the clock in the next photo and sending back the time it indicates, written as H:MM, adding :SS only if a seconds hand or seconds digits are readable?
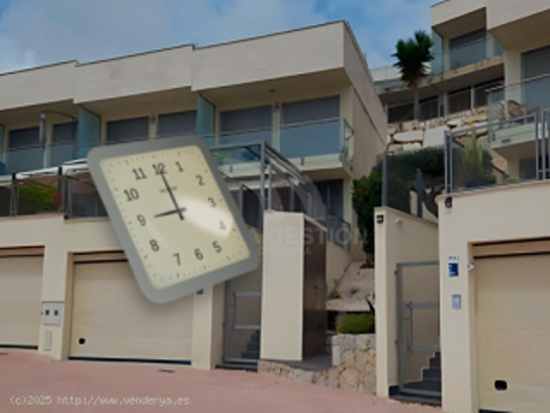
9:00
